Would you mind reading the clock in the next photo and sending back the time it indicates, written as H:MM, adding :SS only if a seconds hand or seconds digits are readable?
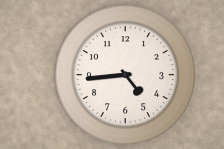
4:44
